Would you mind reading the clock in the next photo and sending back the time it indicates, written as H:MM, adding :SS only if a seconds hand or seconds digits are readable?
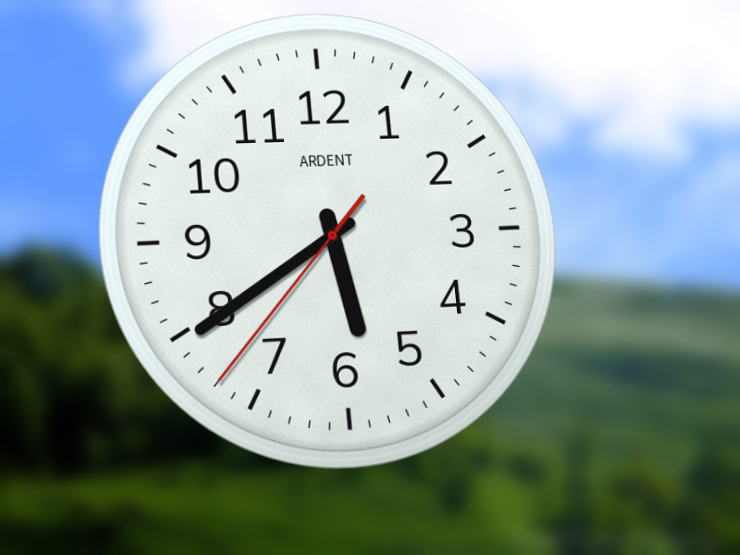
5:39:37
